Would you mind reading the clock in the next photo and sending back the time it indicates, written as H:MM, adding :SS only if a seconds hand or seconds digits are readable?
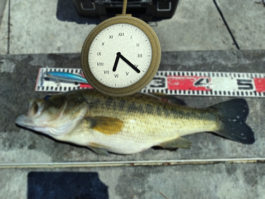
6:21
